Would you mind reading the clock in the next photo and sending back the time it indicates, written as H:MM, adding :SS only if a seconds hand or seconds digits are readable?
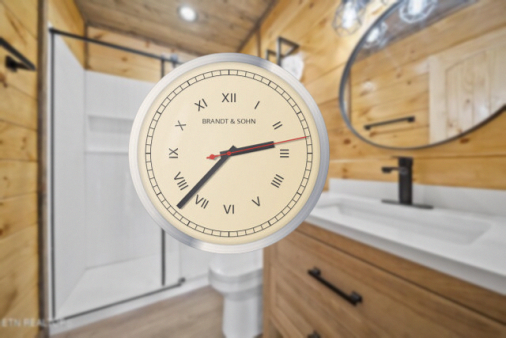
2:37:13
